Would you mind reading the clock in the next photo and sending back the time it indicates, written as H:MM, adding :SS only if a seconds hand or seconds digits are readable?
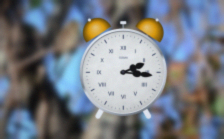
2:16
